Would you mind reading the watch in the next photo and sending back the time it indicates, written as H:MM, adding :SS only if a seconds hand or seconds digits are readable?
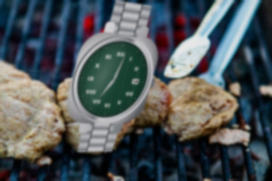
7:02
